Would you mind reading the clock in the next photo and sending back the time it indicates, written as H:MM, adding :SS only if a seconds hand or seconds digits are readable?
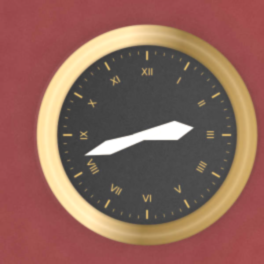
2:42
